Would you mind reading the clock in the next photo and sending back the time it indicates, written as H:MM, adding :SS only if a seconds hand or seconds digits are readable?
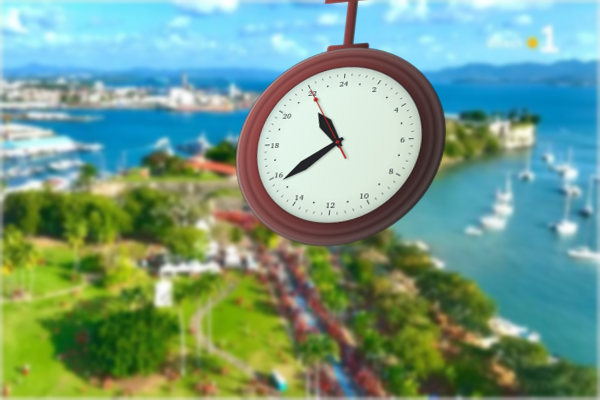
21:38:55
